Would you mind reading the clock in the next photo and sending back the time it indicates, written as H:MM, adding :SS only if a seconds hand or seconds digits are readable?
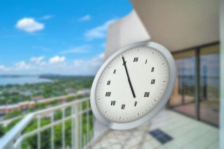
4:55
